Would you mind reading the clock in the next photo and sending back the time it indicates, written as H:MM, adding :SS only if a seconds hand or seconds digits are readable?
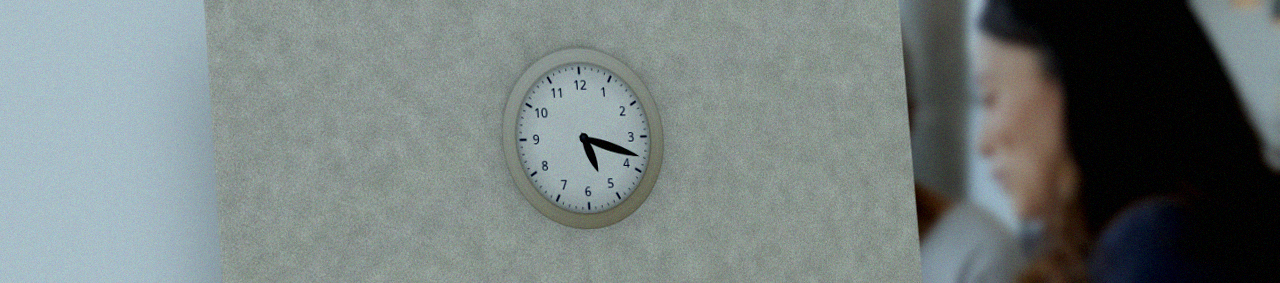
5:18
